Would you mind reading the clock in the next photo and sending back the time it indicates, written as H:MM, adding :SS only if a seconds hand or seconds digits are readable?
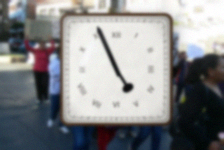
4:56
